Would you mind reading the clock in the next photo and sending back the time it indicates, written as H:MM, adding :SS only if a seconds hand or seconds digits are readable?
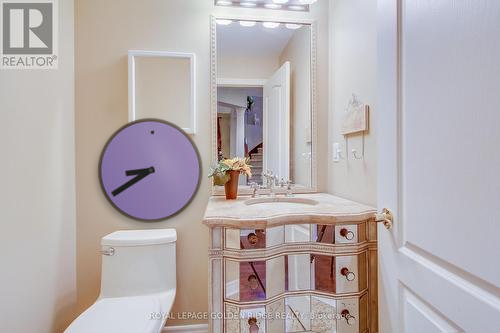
8:39
